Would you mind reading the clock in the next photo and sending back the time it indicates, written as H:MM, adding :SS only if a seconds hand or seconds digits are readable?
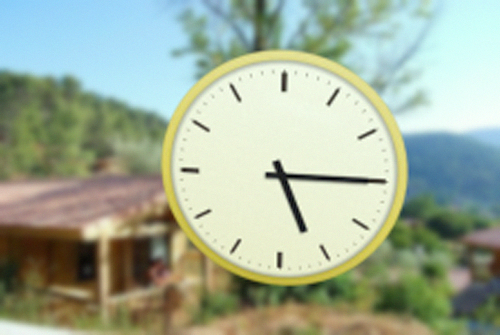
5:15
